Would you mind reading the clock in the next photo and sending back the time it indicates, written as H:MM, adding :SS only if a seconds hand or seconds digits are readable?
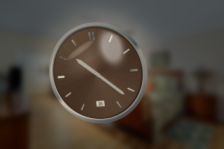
10:22
